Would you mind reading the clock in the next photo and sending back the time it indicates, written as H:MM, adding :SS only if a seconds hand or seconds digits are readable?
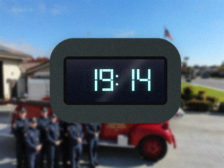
19:14
